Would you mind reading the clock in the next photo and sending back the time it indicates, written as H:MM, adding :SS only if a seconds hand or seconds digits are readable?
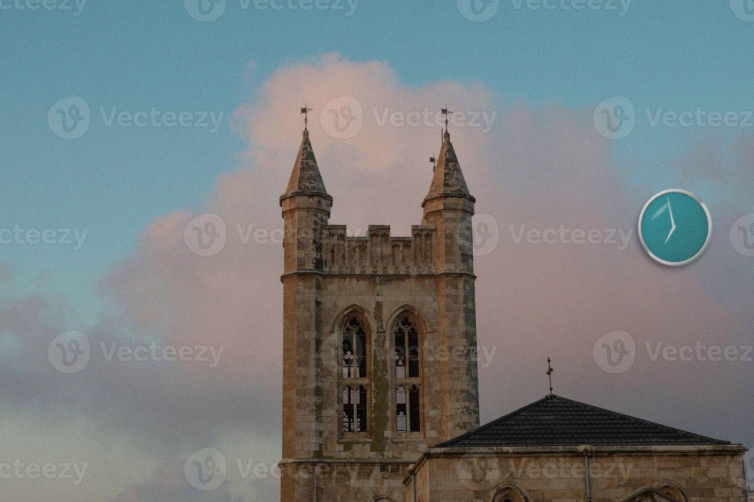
6:58
